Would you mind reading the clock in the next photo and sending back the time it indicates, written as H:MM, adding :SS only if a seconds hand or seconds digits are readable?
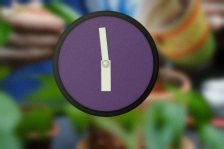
5:59
